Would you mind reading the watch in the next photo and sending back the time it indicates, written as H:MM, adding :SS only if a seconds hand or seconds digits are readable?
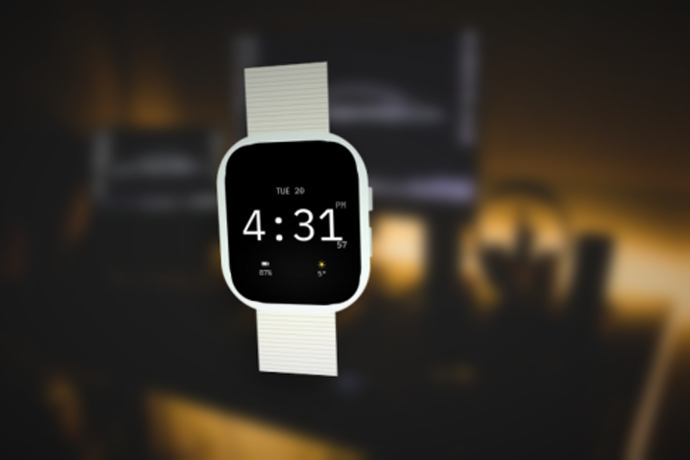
4:31
